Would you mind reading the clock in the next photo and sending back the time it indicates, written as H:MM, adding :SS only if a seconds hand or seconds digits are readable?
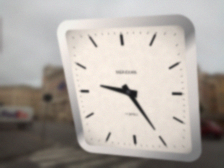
9:25
